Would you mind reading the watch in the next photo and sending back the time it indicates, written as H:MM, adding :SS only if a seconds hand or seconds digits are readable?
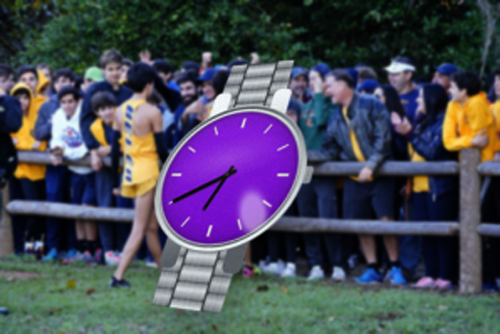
6:40
